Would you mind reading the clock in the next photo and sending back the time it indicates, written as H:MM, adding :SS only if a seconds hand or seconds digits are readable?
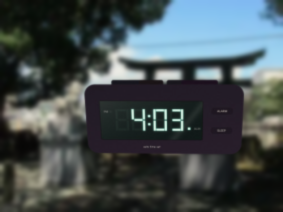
4:03
